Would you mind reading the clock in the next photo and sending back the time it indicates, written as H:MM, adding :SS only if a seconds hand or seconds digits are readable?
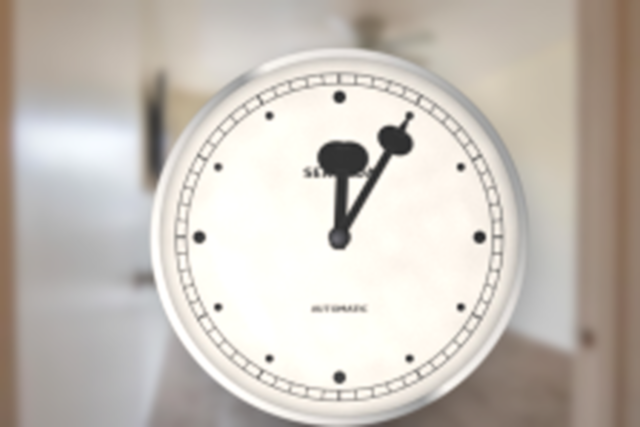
12:05
